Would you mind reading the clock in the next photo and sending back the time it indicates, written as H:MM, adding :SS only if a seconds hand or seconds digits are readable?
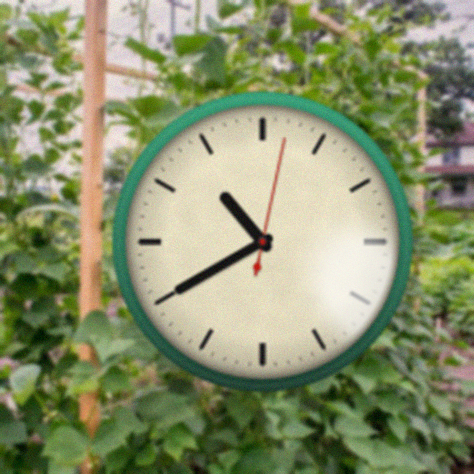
10:40:02
